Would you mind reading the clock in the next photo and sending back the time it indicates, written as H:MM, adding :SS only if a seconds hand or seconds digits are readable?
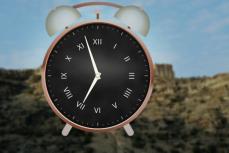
6:57
